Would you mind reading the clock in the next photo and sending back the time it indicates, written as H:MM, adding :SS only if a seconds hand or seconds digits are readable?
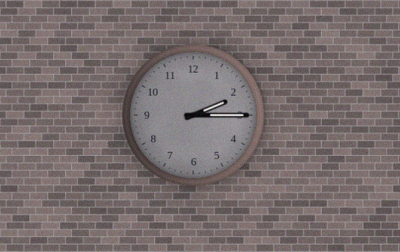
2:15
